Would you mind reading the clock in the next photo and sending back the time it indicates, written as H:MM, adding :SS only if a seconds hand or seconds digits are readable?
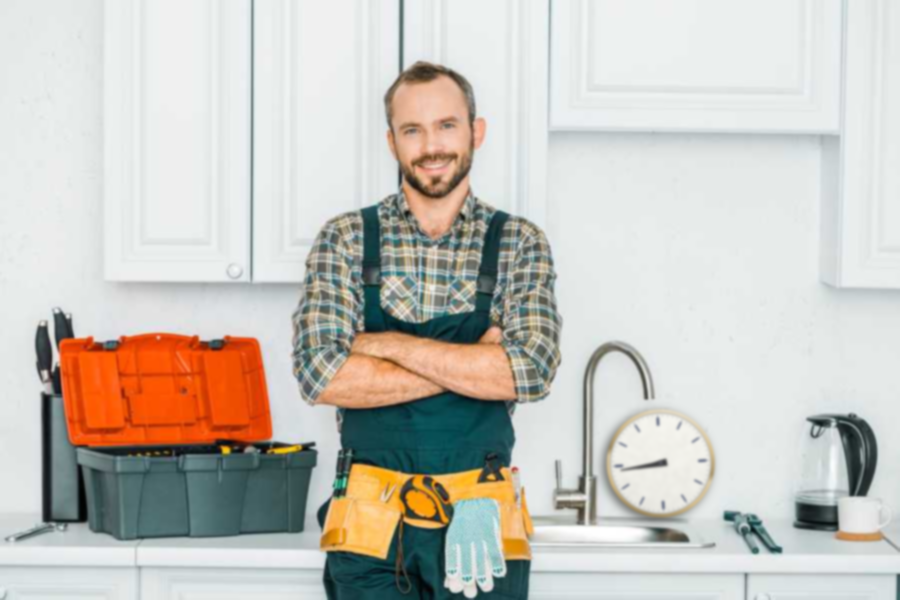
8:44
